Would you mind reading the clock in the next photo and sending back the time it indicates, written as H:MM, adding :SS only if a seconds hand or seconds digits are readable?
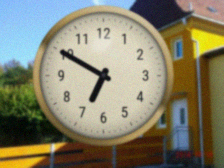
6:50
